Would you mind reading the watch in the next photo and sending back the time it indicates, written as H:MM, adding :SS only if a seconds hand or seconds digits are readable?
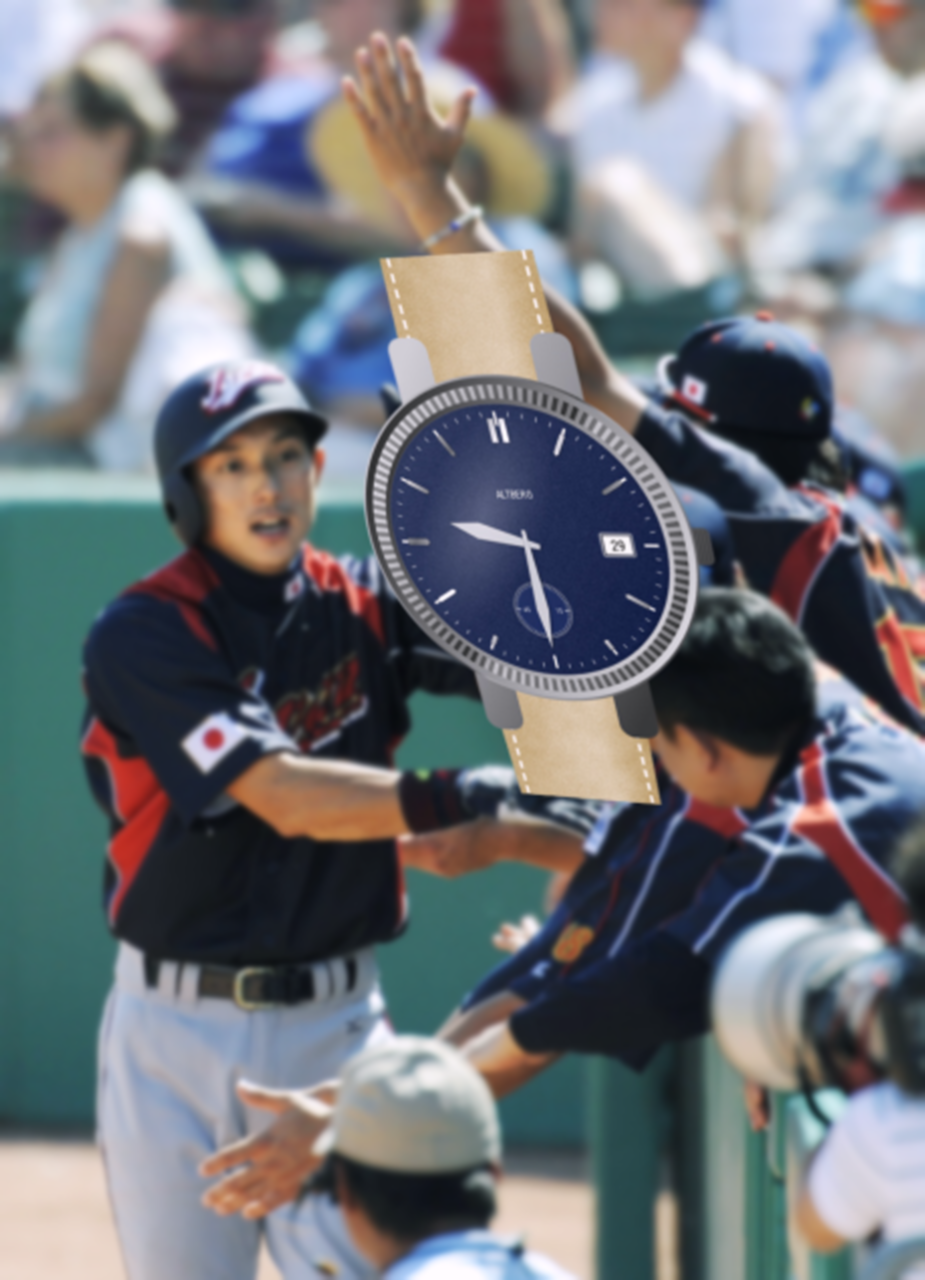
9:30
